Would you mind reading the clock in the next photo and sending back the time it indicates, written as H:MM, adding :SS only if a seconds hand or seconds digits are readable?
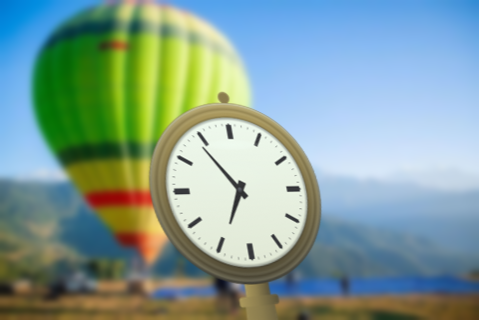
6:54
